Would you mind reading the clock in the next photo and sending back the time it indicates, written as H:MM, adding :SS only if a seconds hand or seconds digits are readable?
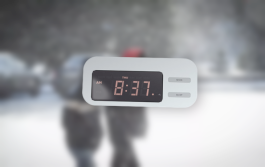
8:37
